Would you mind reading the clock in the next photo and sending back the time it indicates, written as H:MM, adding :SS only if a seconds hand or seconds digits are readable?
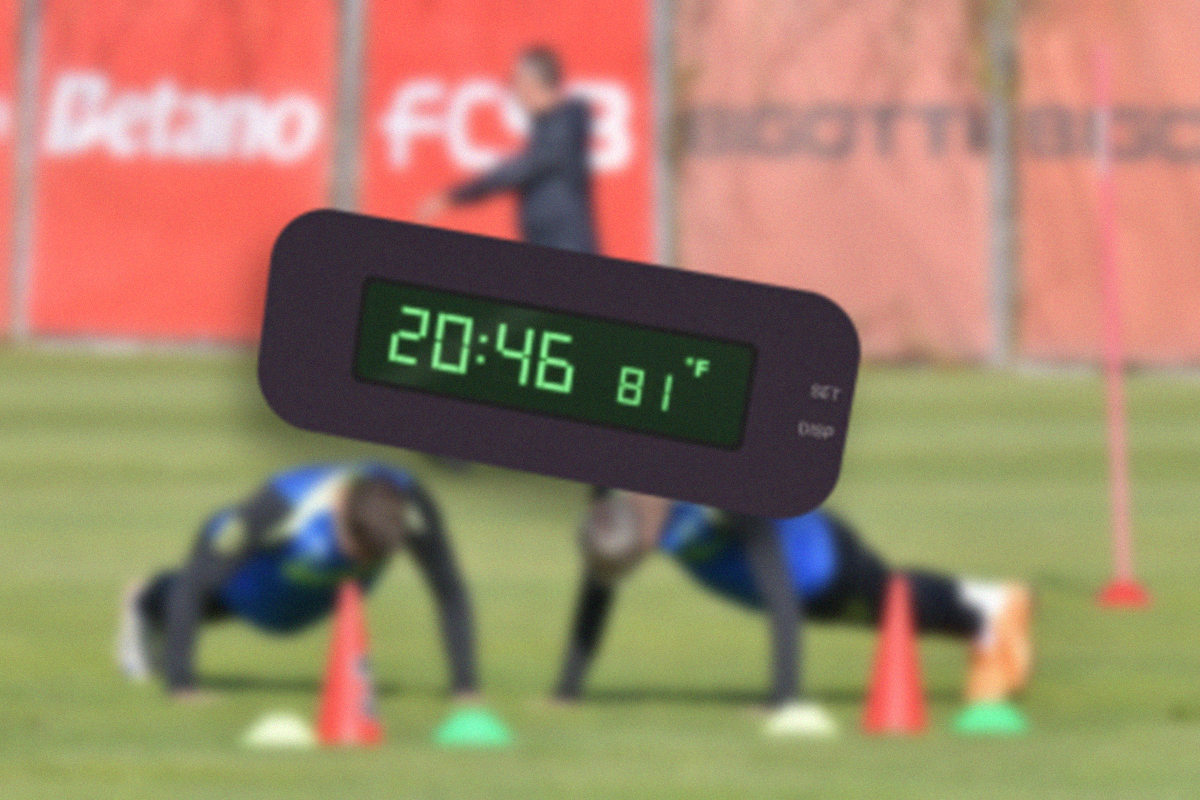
20:46
